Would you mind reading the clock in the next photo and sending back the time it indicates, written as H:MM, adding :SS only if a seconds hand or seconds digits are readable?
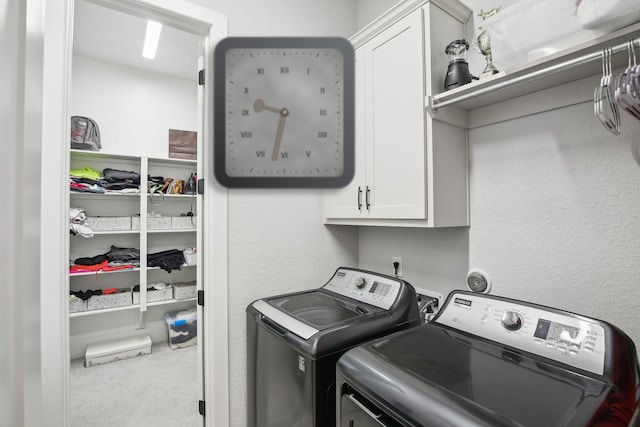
9:32
